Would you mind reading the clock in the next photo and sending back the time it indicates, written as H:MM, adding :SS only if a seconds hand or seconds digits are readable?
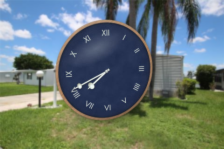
7:41
